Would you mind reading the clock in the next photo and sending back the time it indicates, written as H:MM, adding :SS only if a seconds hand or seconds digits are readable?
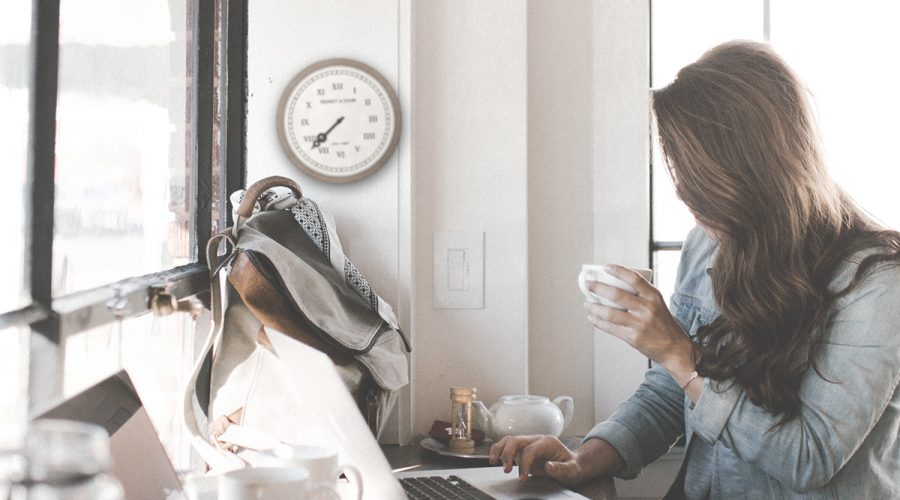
7:38
